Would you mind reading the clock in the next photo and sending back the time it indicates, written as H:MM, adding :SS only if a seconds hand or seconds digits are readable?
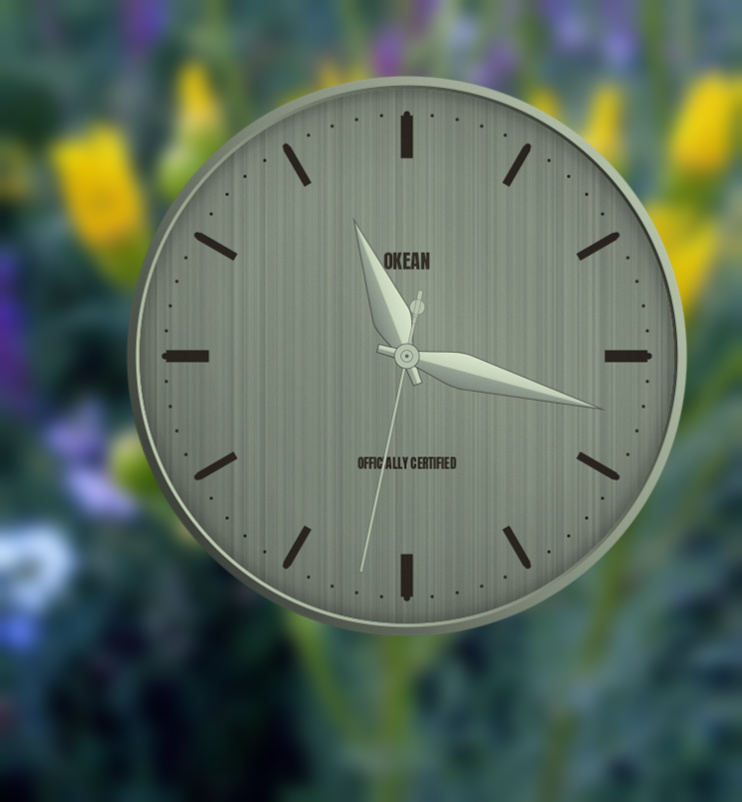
11:17:32
